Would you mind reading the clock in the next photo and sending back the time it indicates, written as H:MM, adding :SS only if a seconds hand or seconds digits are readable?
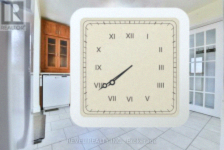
7:39
